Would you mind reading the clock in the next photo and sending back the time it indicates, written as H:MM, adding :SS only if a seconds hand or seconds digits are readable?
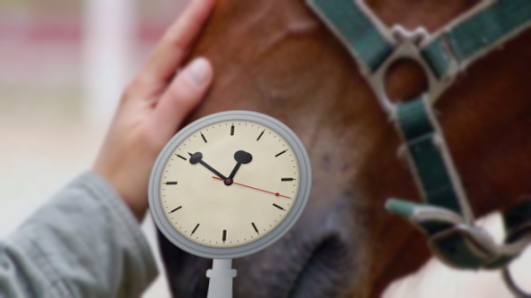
12:51:18
